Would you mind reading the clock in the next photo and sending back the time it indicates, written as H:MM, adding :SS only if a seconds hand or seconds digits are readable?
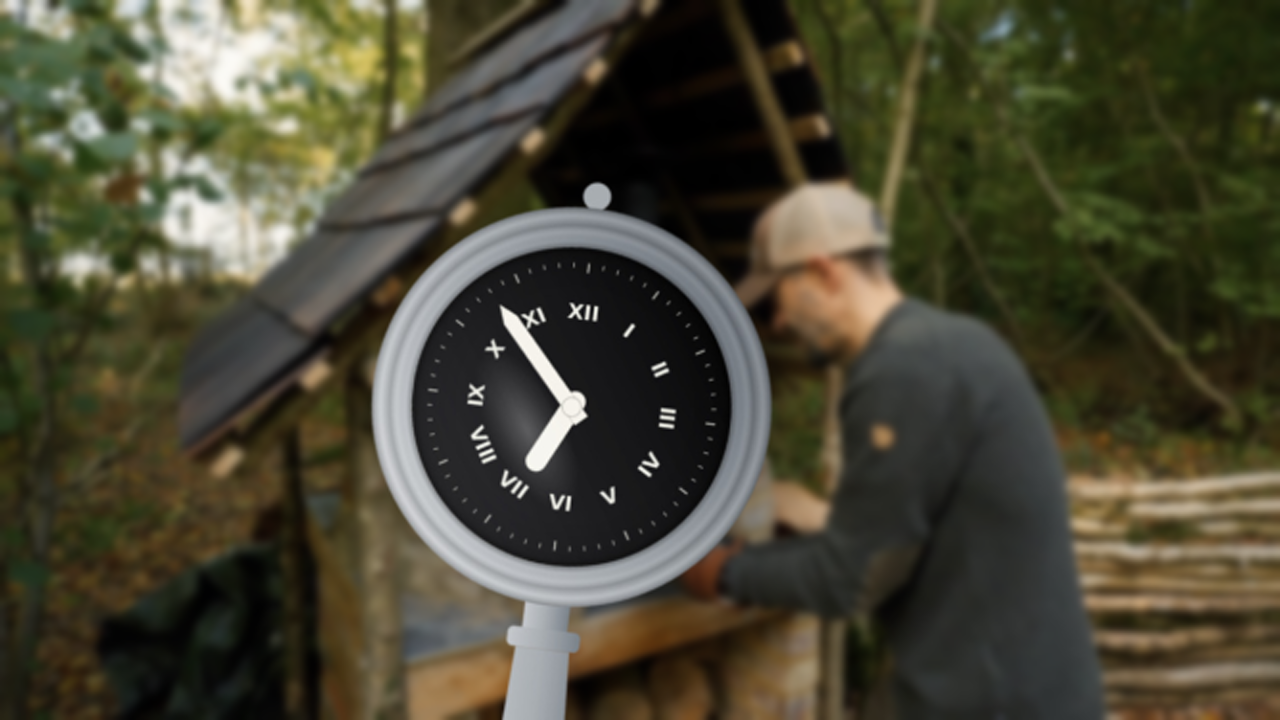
6:53
